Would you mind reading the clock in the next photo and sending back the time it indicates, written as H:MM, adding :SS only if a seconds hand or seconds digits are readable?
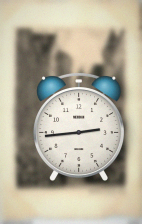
2:44
